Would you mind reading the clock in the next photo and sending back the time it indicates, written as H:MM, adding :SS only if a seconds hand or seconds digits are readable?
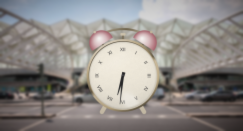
6:31
